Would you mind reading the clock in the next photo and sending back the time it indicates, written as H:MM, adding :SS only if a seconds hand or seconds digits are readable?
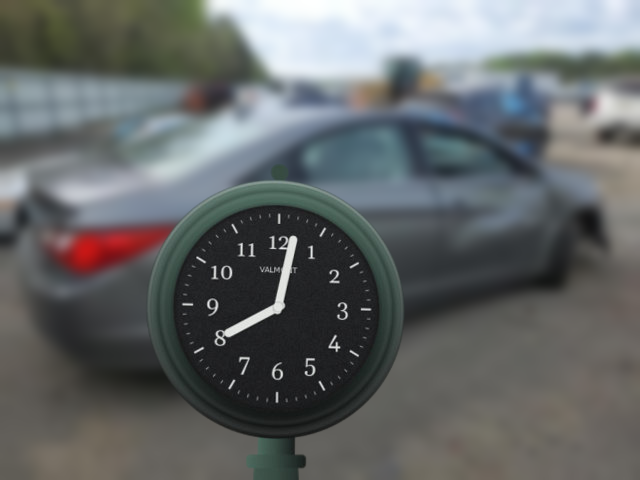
8:02
